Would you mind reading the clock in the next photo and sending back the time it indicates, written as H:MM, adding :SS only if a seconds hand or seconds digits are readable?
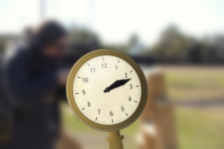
2:12
